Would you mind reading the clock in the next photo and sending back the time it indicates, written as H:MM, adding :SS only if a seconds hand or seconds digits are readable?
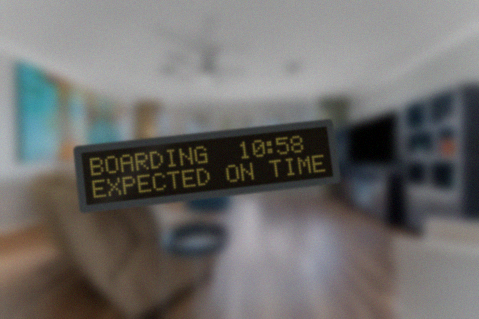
10:58
